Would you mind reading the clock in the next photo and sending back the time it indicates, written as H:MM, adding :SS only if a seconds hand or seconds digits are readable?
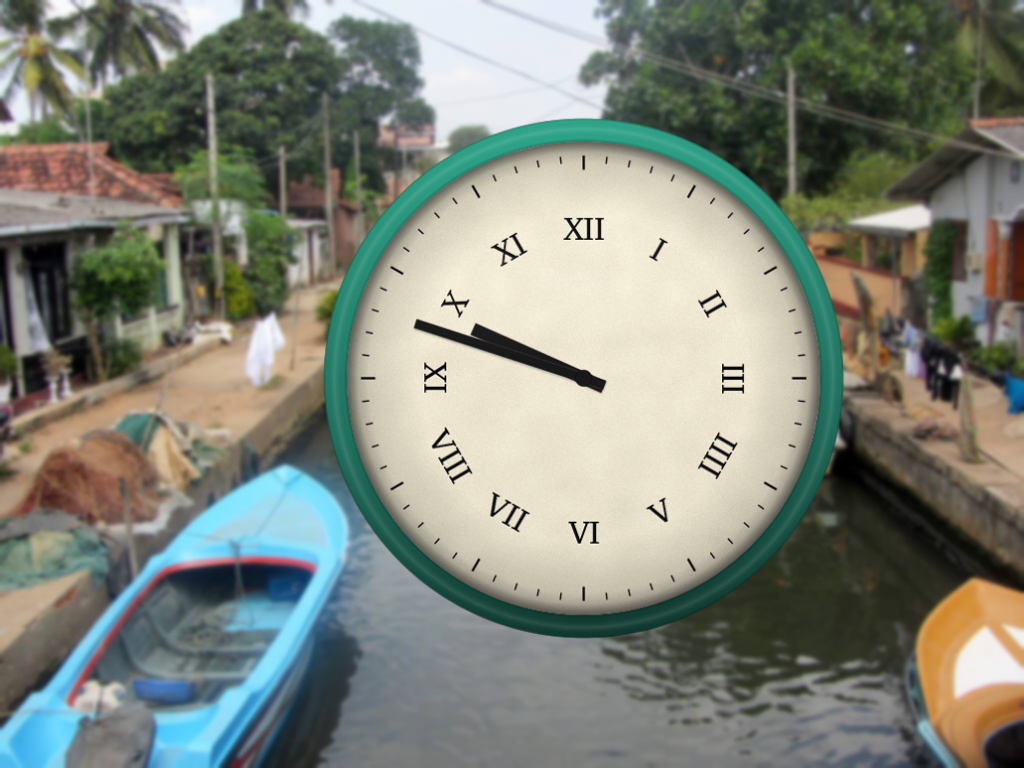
9:48
